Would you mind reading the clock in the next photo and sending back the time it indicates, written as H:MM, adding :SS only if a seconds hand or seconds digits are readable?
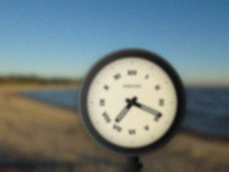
7:19
